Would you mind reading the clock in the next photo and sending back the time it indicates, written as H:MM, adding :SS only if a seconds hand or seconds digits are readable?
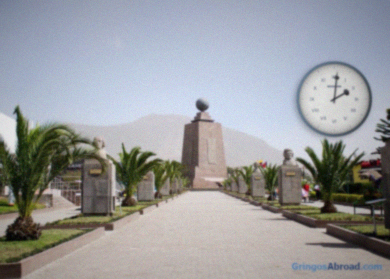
2:01
